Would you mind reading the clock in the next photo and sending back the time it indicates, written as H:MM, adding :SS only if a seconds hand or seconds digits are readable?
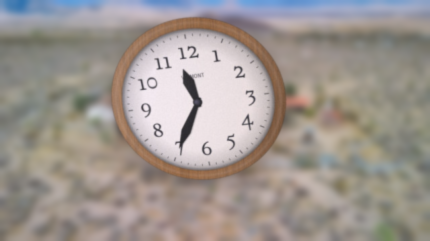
11:35
